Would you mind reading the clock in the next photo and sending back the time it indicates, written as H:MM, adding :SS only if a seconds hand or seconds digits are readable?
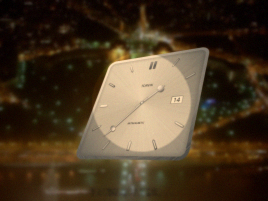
1:37
